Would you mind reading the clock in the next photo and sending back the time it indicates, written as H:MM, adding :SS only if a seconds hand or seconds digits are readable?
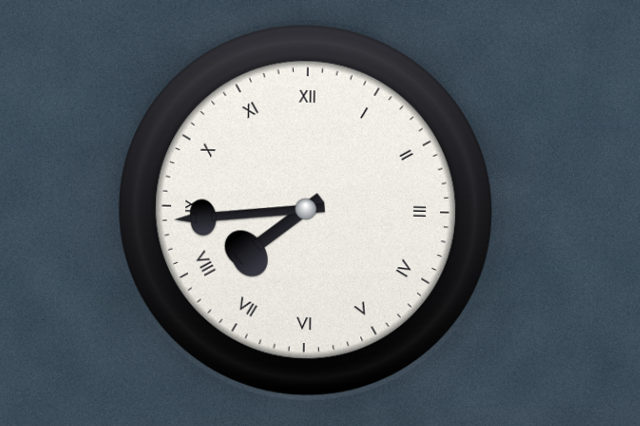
7:44
